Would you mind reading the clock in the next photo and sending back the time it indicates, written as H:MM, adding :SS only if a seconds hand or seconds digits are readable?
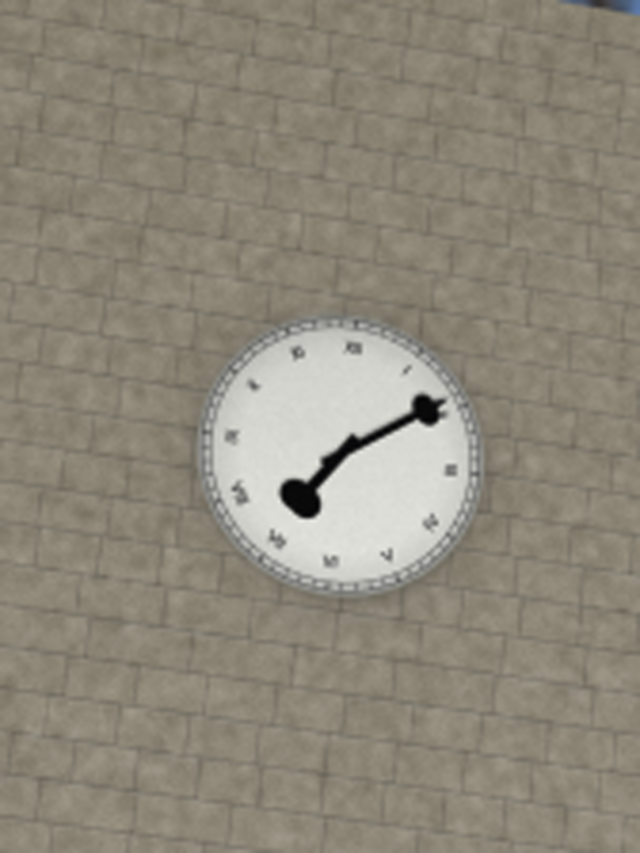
7:09
